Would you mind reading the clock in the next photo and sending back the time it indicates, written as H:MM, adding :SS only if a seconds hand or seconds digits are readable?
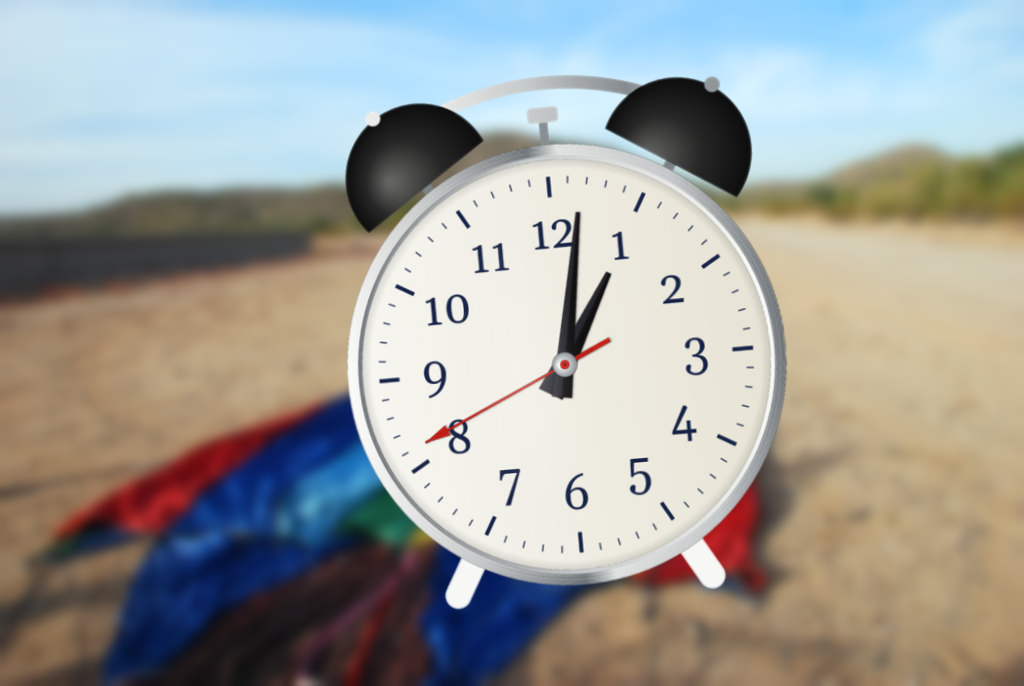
1:01:41
